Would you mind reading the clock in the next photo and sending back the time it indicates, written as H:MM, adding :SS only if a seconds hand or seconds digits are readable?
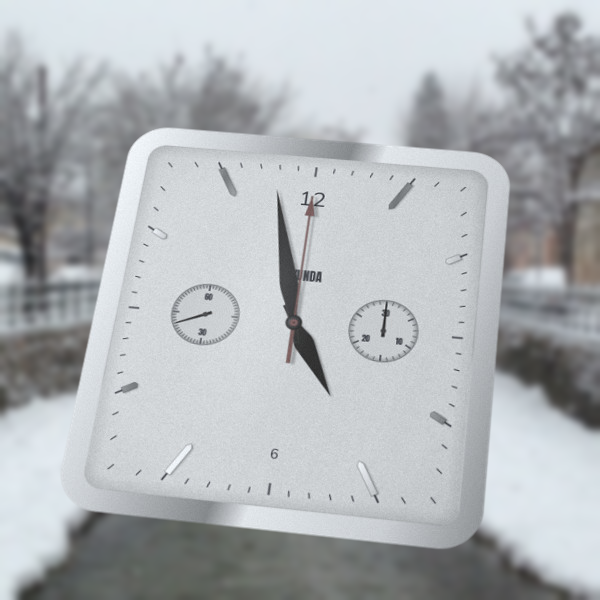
4:57:41
